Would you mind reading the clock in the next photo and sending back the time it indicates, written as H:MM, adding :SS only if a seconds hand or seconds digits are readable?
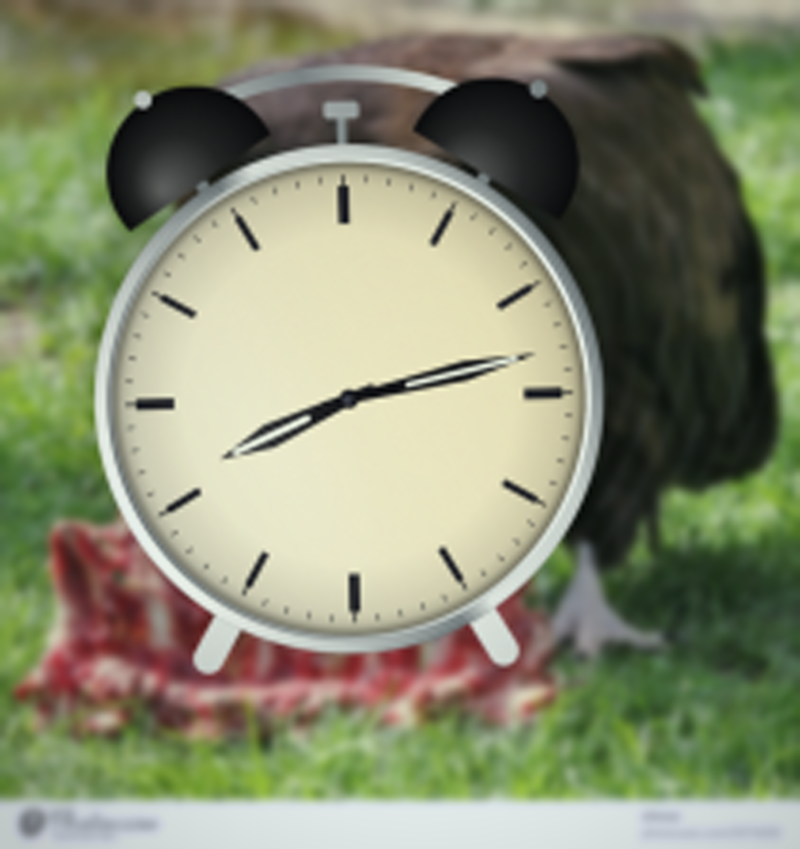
8:13
